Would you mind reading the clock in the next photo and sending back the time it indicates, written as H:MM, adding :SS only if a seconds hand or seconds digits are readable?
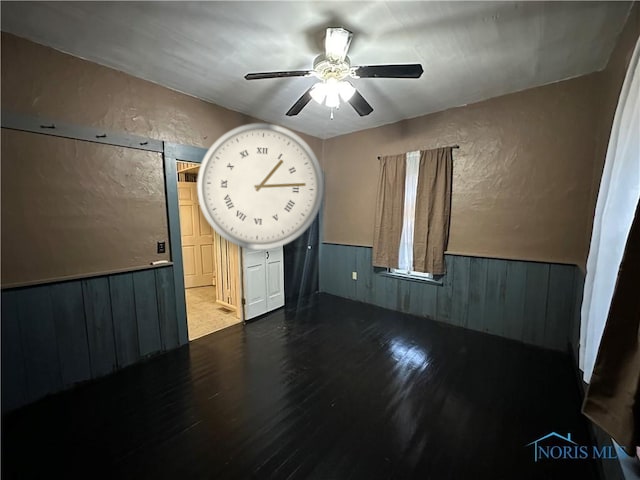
1:14
